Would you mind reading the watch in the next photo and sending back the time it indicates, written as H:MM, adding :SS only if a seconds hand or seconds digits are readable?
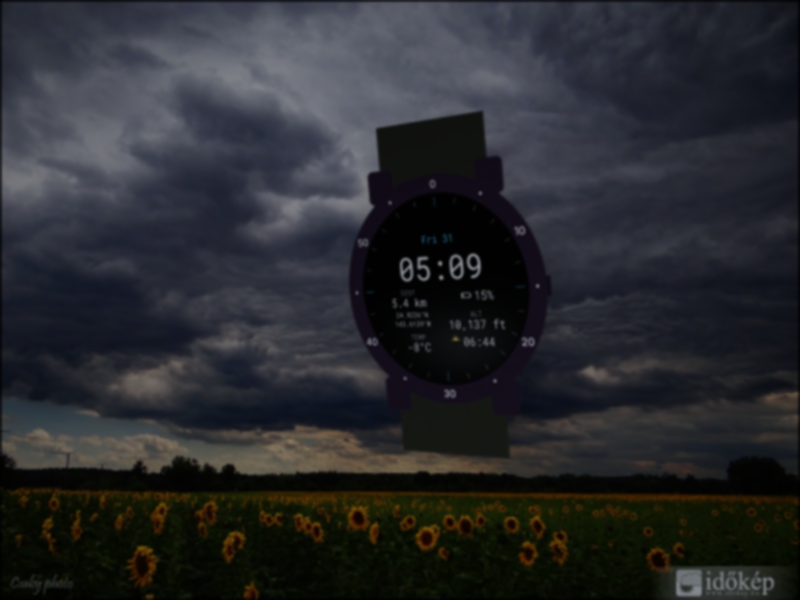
5:09
